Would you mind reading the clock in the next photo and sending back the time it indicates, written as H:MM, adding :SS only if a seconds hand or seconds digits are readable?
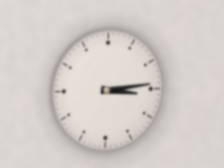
3:14
